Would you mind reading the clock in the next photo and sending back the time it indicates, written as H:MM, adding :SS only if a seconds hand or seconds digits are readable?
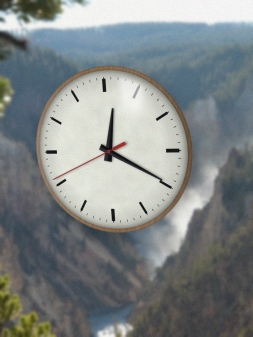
12:19:41
